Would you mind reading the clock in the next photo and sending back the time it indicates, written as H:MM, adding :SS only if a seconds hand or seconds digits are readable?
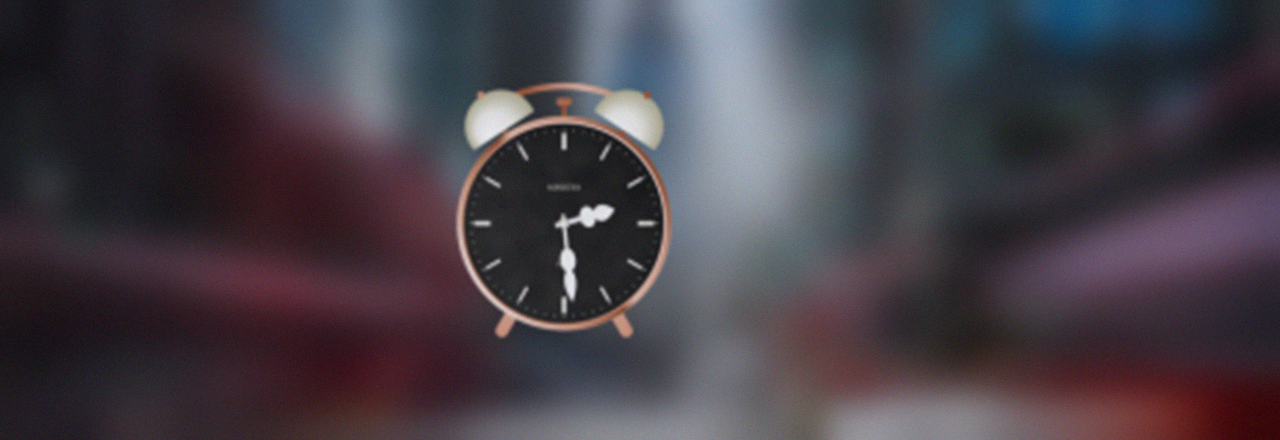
2:29
